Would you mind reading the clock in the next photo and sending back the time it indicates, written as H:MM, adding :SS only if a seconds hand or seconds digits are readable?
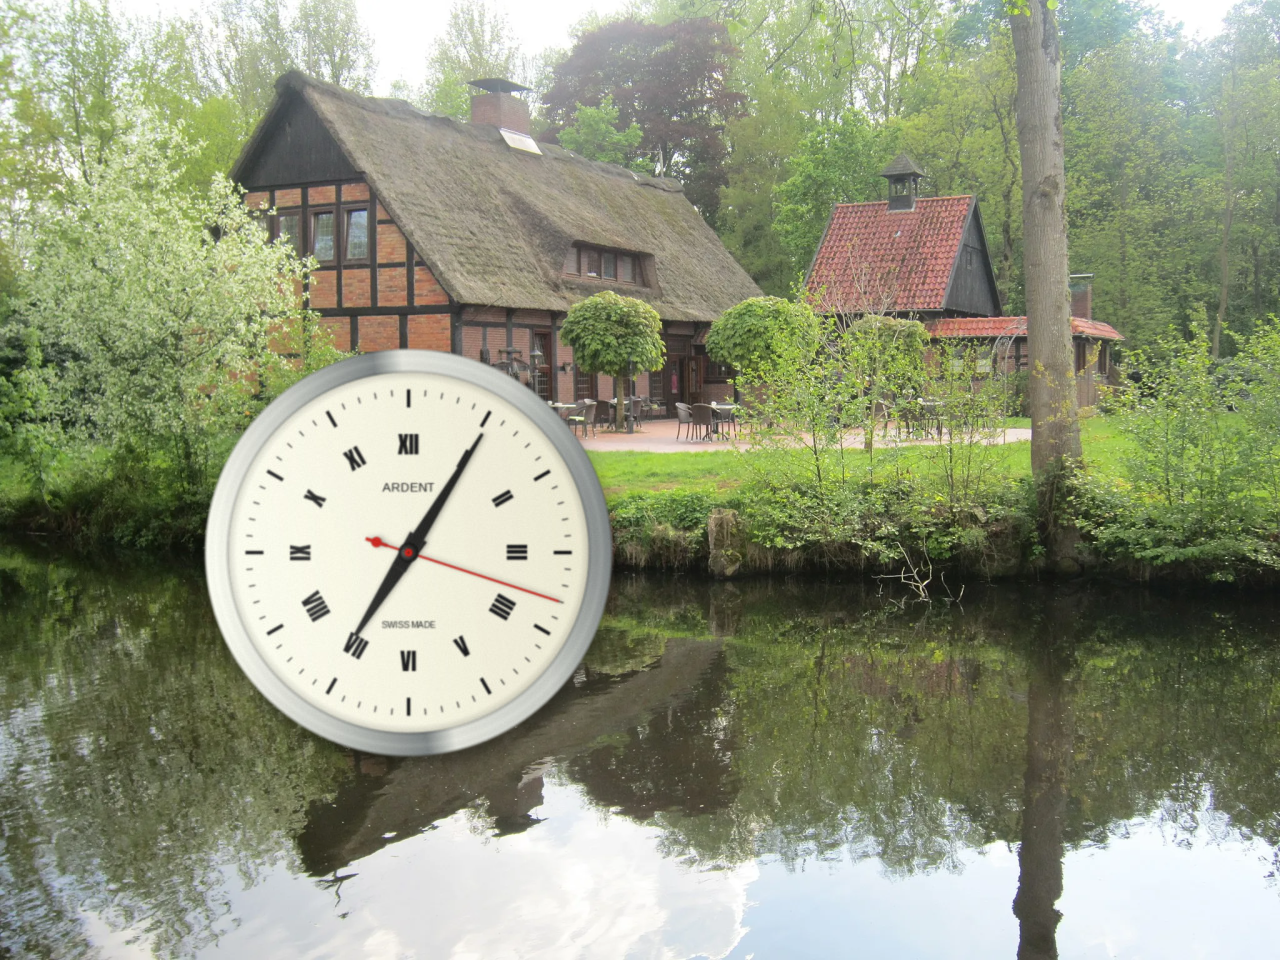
7:05:18
